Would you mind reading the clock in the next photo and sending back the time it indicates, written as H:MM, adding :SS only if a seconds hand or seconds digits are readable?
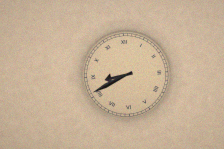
8:41
